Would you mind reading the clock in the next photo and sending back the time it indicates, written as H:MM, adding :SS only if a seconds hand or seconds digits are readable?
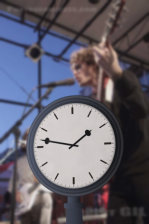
1:47
